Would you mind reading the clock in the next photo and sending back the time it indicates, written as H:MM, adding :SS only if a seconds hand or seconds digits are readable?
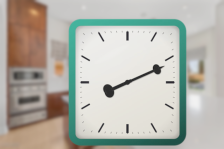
8:11
